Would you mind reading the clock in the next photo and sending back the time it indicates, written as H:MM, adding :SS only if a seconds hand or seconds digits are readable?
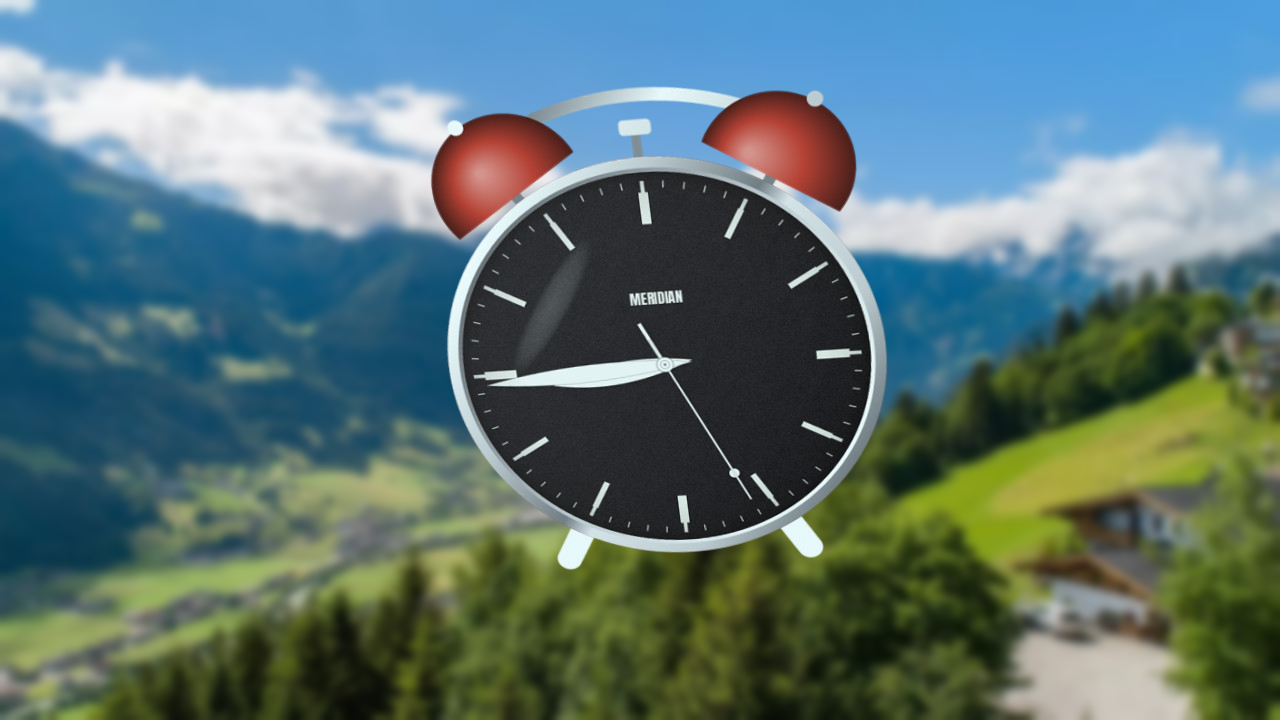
8:44:26
